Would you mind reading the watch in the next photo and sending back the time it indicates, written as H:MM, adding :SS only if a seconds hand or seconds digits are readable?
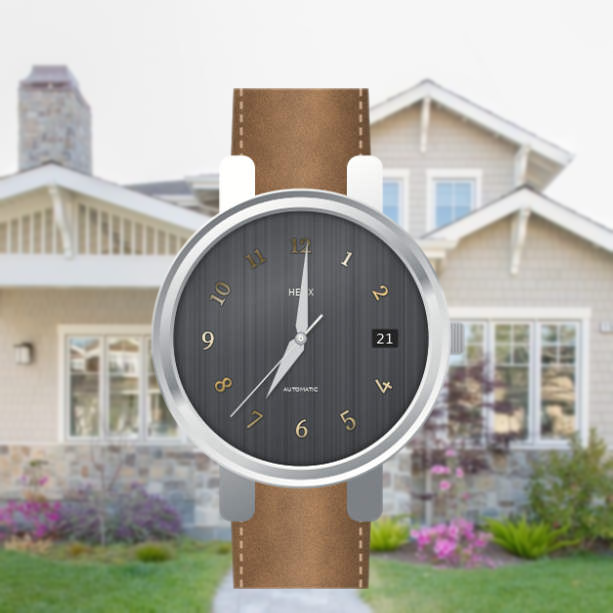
7:00:37
